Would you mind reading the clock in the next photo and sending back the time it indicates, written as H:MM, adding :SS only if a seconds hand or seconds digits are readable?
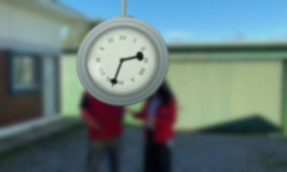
2:33
